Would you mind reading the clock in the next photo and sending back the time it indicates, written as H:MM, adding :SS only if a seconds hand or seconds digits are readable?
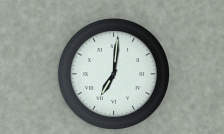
7:01
